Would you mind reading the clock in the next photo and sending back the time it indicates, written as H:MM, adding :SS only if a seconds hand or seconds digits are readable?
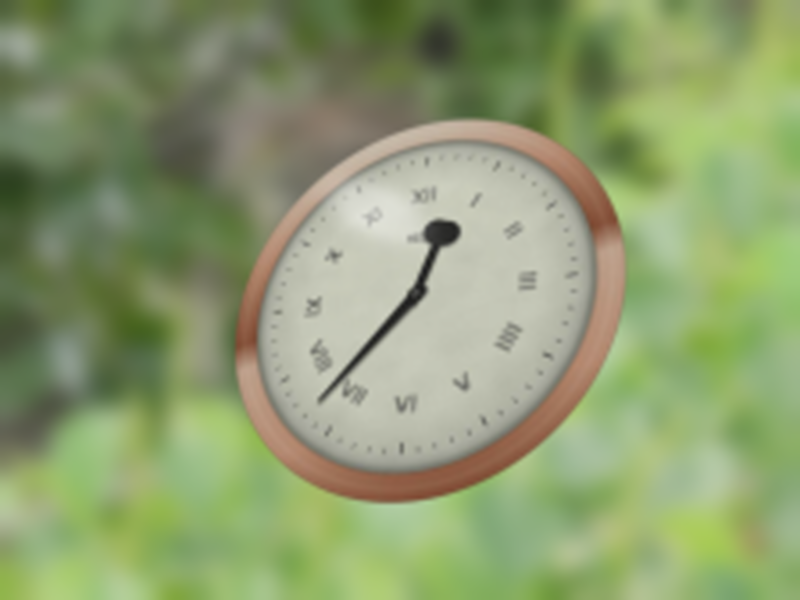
12:37
